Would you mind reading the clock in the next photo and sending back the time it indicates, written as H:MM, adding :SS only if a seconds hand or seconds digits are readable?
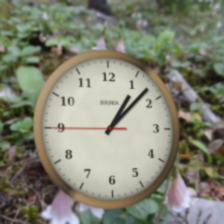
1:07:45
